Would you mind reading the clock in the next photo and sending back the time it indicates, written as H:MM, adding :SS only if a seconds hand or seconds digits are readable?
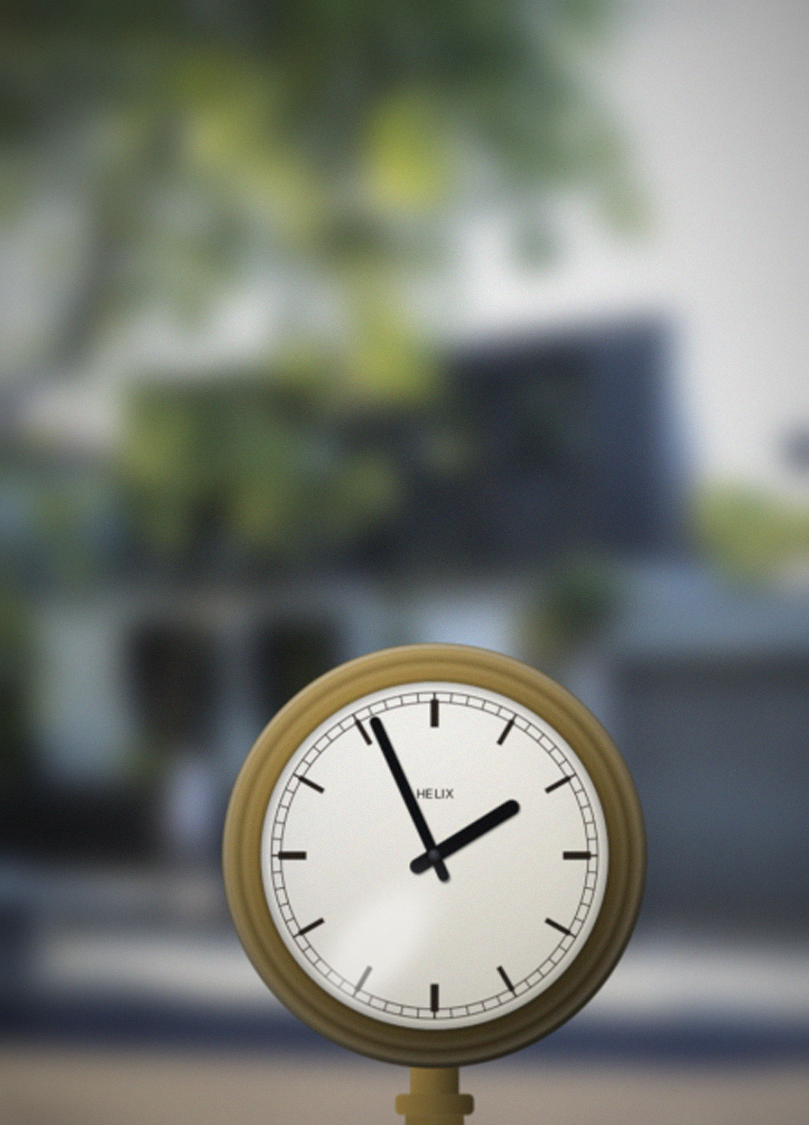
1:56
